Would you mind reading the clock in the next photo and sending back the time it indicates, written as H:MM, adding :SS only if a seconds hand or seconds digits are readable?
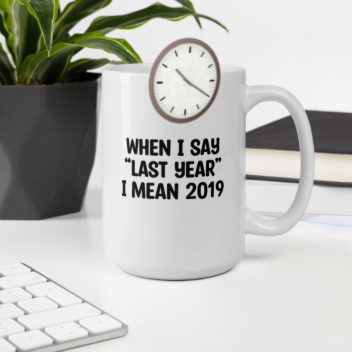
10:20
